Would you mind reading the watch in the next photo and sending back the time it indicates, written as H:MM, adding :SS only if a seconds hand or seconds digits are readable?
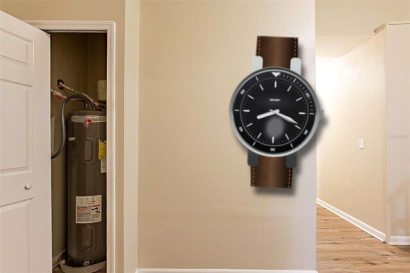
8:19
